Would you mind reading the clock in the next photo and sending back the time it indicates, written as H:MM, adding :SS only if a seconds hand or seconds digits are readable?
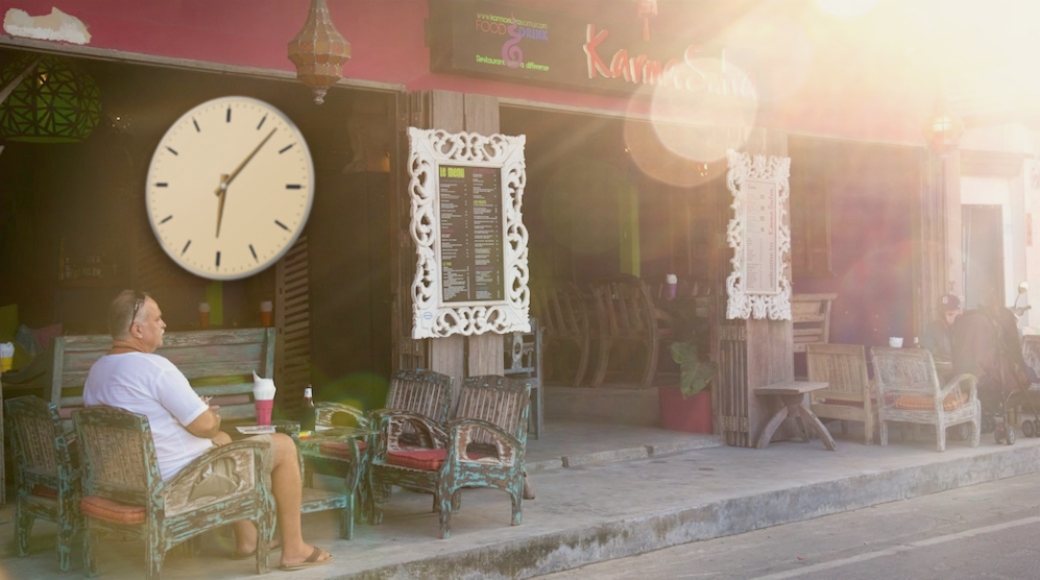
6:07
